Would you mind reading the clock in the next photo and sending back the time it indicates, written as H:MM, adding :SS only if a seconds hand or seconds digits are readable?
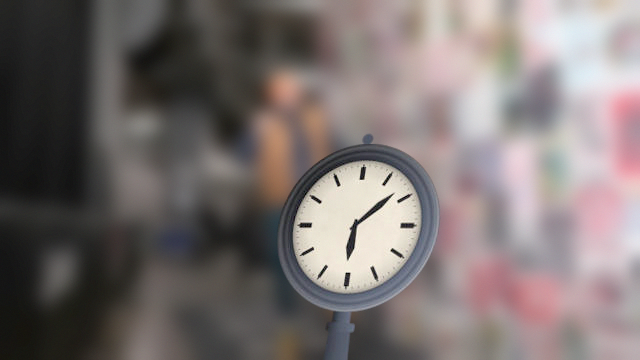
6:08
